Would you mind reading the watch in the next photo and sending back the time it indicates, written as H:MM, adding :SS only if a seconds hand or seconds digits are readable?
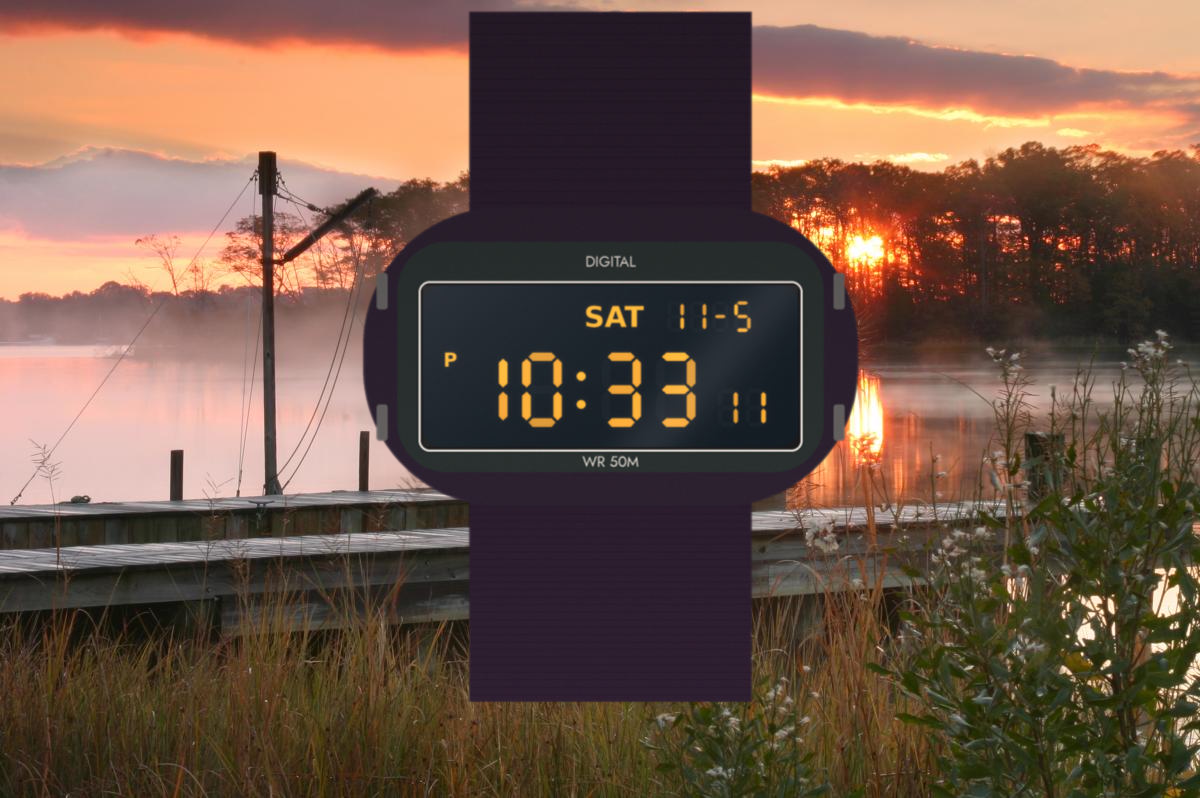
10:33:11
